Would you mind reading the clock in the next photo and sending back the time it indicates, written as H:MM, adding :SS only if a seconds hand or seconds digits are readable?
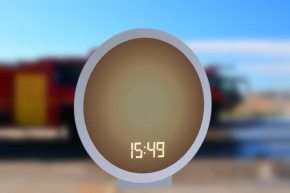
15:49
